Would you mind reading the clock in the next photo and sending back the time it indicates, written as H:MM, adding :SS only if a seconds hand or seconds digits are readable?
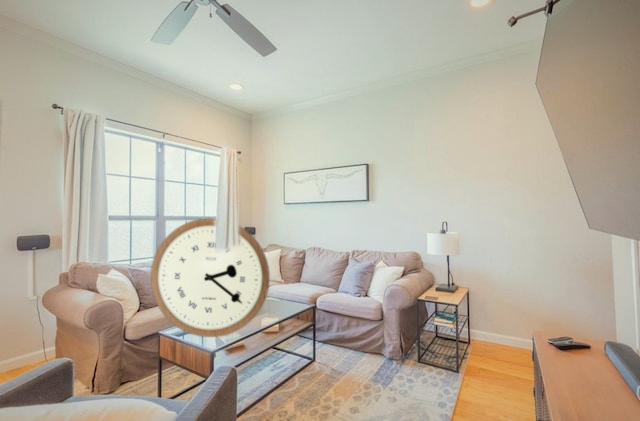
2:21
